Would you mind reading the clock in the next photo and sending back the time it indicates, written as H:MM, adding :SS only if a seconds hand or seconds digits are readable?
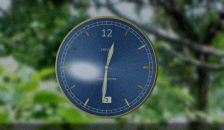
12:31
